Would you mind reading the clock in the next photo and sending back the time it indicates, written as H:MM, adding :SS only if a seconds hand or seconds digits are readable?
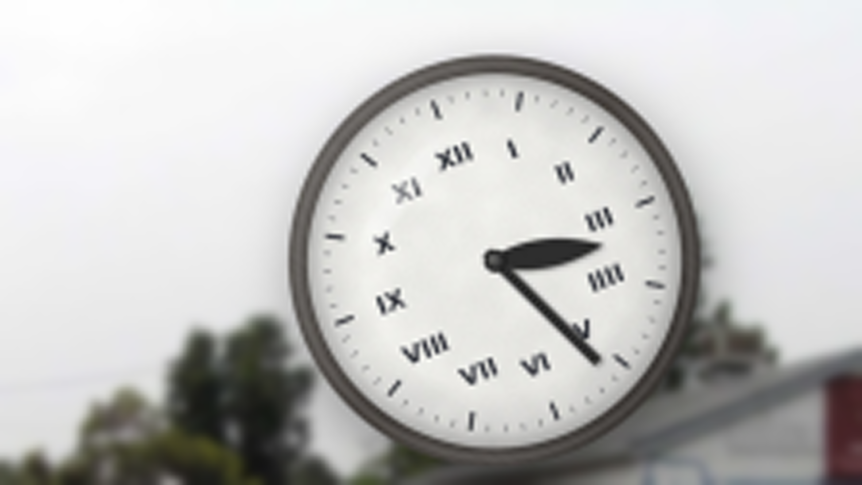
3:26
